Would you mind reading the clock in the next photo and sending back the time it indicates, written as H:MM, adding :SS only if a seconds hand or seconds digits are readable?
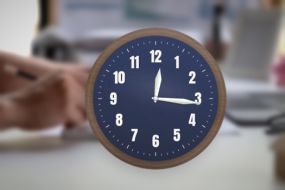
12:16
